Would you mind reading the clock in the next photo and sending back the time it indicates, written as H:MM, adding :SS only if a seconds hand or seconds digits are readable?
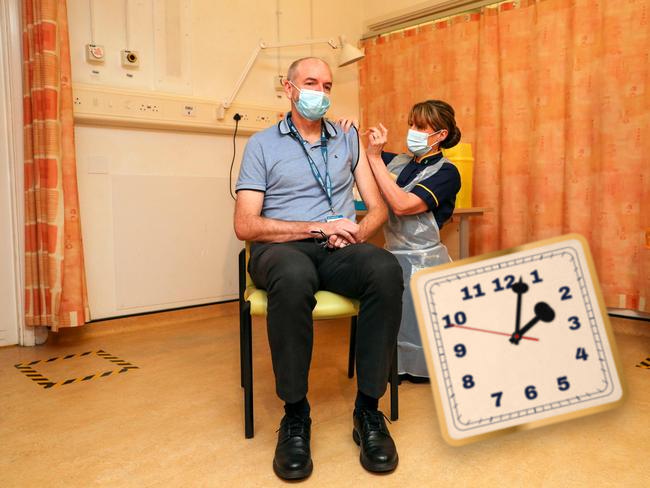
2:02:49
